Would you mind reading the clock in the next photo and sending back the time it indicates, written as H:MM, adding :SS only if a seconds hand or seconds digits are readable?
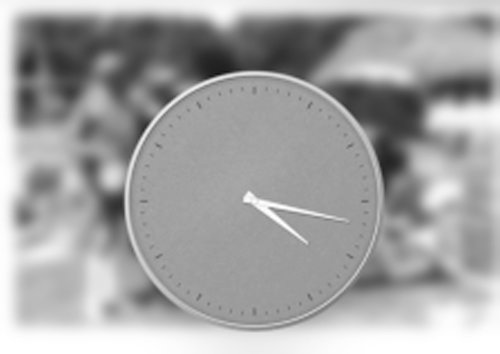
4:17
